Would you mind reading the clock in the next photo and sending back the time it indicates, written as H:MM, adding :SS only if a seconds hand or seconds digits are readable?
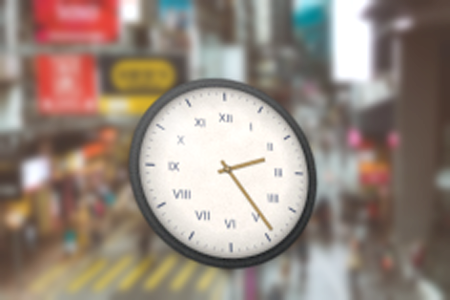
2:24
